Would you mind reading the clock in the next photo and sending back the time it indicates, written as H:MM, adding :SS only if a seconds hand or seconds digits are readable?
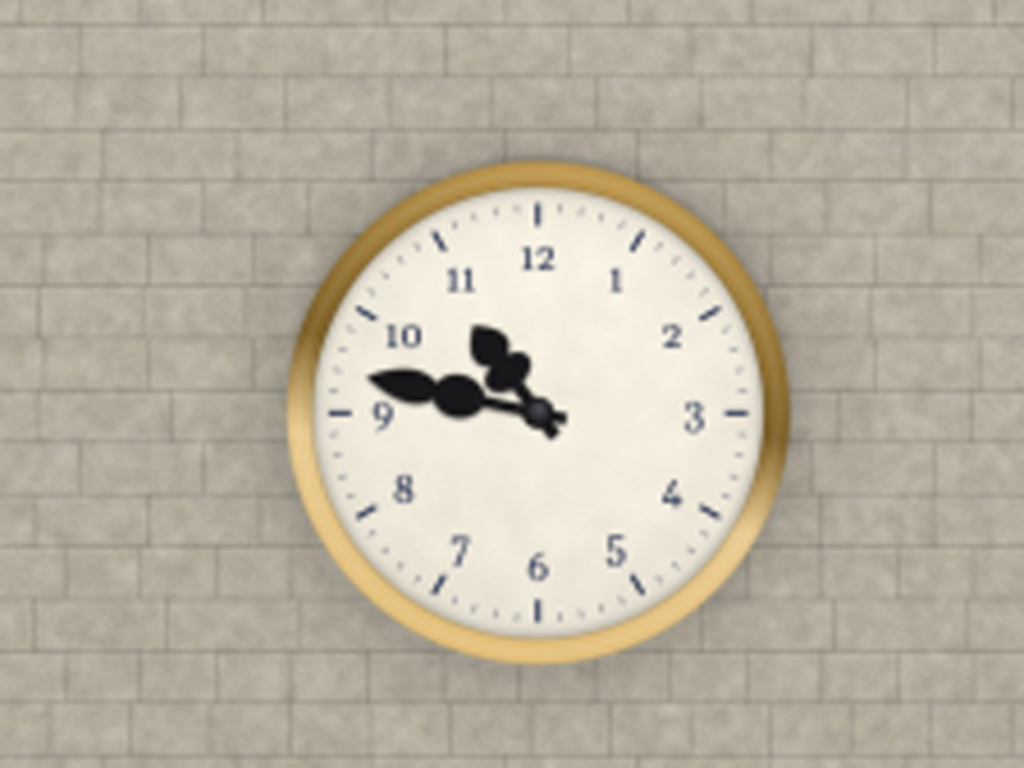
10:47
